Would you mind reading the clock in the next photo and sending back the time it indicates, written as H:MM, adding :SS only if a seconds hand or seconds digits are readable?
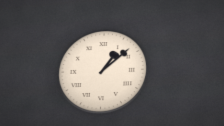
1:08
